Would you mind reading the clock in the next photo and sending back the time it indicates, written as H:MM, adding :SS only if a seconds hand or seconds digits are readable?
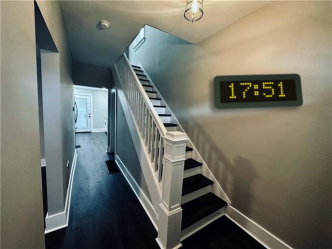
17:51
